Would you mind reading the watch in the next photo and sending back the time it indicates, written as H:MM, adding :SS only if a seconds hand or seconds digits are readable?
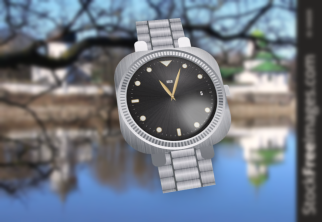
11:04
